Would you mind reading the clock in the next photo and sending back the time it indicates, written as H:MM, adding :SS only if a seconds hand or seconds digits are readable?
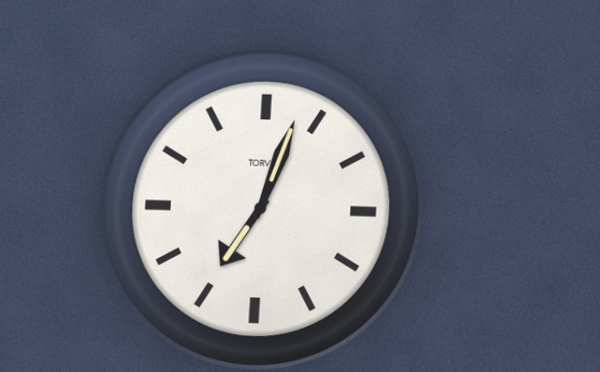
7:03
